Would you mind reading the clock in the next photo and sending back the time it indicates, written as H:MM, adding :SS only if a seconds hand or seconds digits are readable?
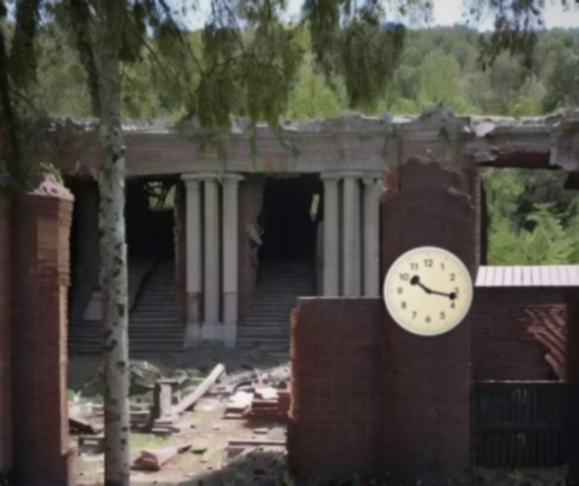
10:17
